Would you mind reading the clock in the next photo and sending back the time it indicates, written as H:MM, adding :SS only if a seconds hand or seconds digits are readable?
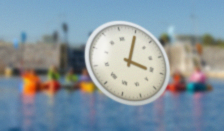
4:05
